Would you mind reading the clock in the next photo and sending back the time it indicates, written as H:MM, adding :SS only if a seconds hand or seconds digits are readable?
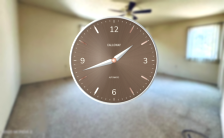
1:42
